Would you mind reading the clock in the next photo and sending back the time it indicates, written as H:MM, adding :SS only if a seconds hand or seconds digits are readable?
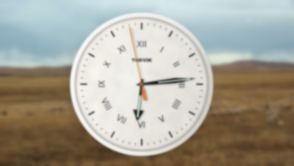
6:13:58
